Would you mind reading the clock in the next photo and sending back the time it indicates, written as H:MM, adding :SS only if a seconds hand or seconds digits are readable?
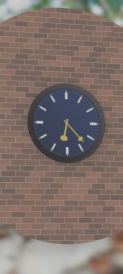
6:23
